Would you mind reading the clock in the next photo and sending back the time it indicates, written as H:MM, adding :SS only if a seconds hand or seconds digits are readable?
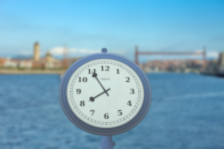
7:55
